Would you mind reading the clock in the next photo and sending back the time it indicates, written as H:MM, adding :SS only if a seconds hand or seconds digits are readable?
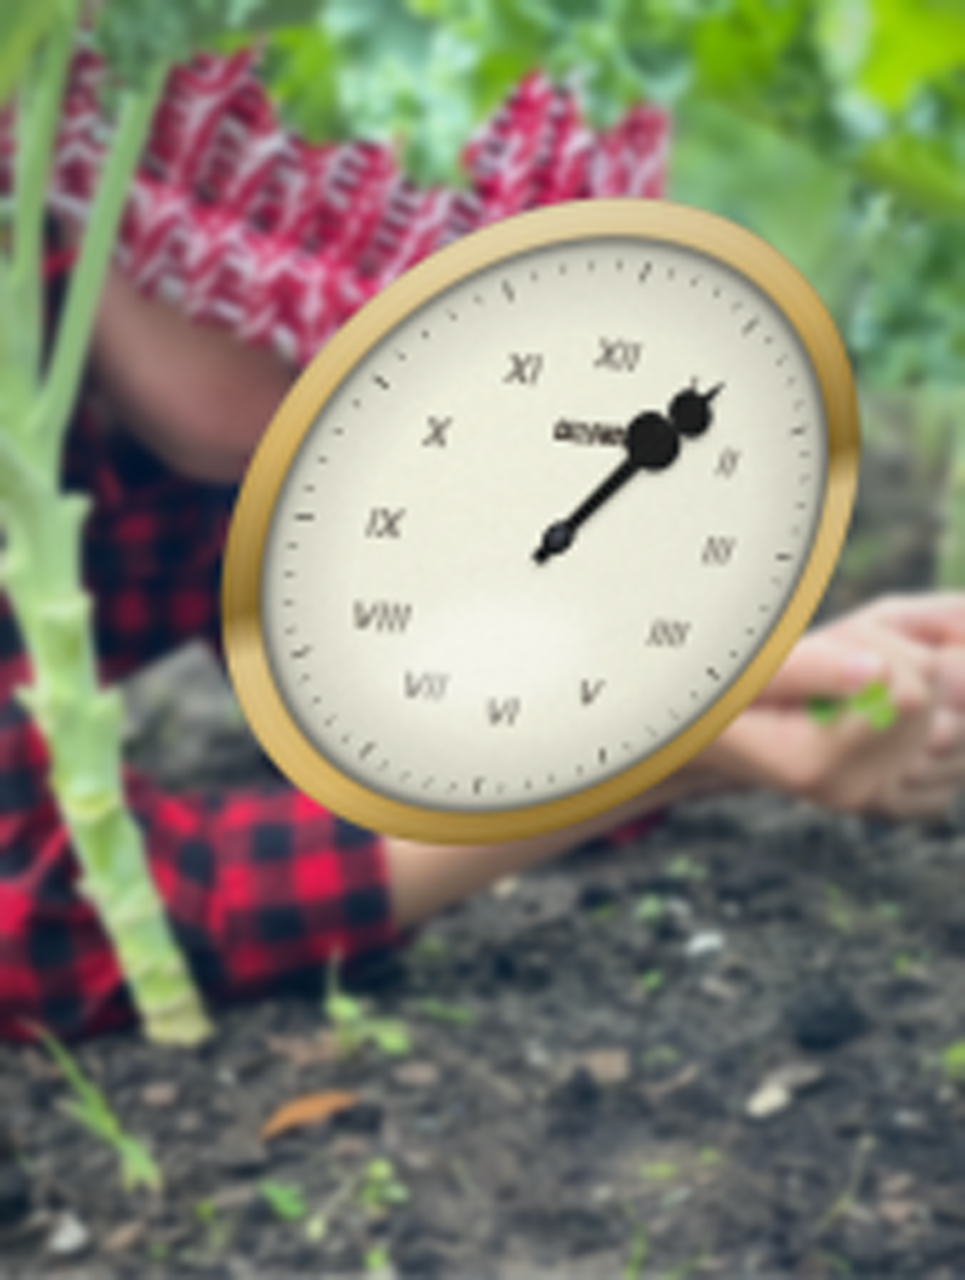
1:06
